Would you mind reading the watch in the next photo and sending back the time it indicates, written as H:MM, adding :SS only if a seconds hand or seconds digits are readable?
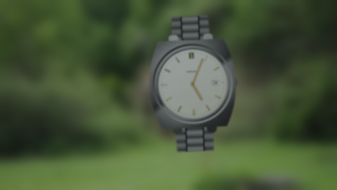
5:04
